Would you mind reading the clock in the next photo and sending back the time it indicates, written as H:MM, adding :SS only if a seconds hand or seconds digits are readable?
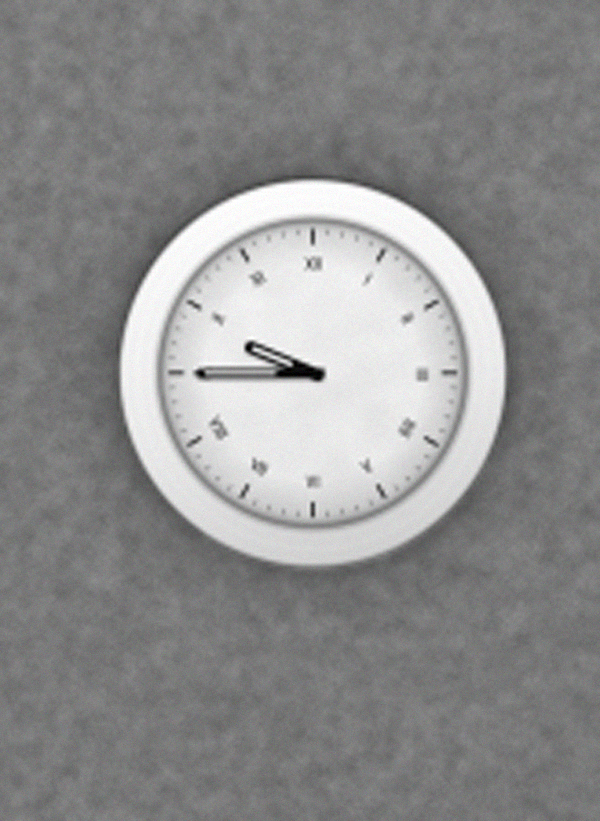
9:45
